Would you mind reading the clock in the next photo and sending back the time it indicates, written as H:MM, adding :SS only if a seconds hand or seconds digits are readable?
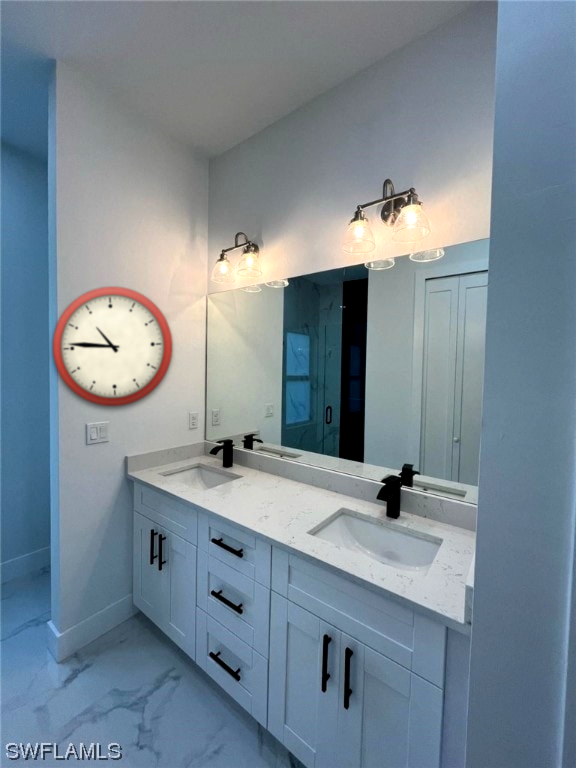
10:46
